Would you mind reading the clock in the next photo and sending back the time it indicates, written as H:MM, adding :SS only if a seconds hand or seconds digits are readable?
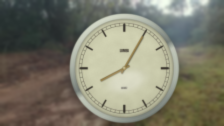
8:05
